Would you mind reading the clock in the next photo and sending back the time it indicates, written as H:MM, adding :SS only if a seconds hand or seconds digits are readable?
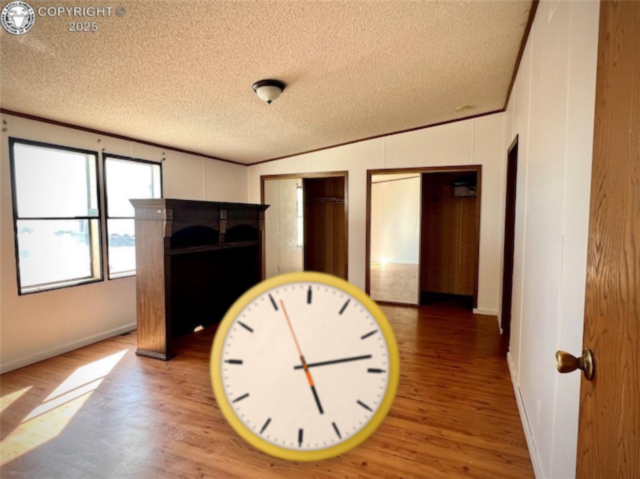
5:12:56
